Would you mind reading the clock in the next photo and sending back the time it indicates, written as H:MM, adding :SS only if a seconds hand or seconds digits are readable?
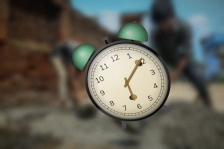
6:09
